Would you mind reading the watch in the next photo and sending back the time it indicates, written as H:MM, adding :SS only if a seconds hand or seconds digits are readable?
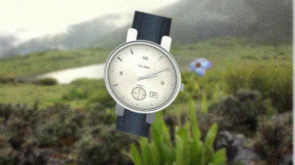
2:09
